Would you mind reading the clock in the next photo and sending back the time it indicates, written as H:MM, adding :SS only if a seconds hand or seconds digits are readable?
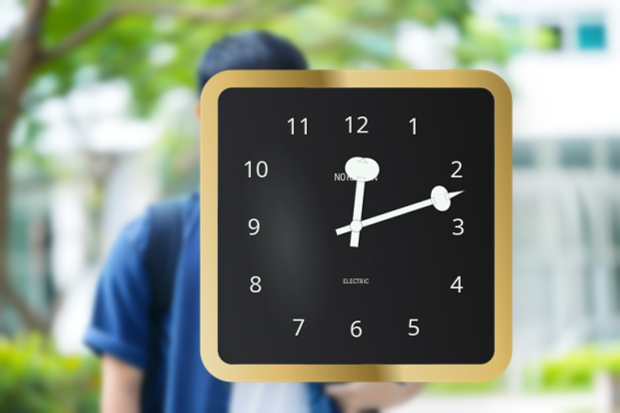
12:12
